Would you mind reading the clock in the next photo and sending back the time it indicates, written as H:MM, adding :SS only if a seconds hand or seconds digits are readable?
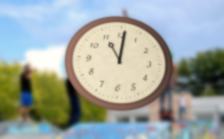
11:01
